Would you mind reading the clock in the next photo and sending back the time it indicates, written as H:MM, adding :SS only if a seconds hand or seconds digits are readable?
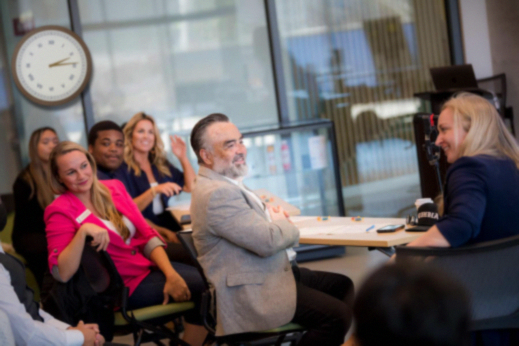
2:14
